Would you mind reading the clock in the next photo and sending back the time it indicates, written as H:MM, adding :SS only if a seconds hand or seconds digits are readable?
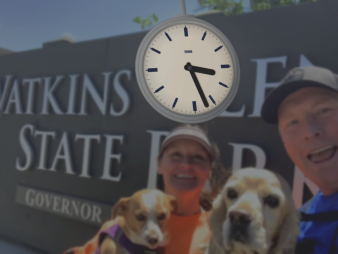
3:27
